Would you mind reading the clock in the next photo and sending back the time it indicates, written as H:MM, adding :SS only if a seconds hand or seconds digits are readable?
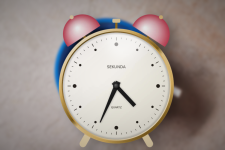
4:34
